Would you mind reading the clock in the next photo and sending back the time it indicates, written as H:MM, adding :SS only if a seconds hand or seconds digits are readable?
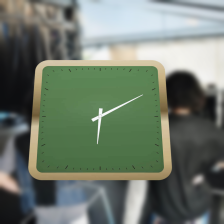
6:10
